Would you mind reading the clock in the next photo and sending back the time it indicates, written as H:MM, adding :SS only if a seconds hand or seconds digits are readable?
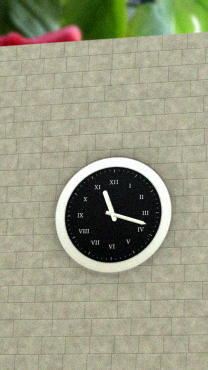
11:18
